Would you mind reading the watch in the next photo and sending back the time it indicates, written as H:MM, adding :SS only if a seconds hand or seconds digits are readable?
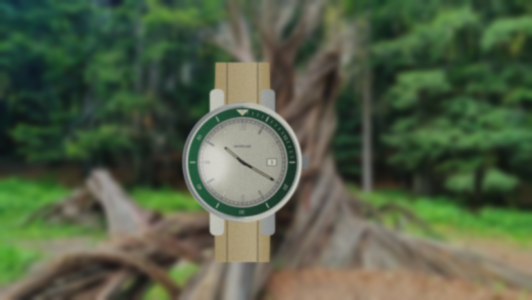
10:20
